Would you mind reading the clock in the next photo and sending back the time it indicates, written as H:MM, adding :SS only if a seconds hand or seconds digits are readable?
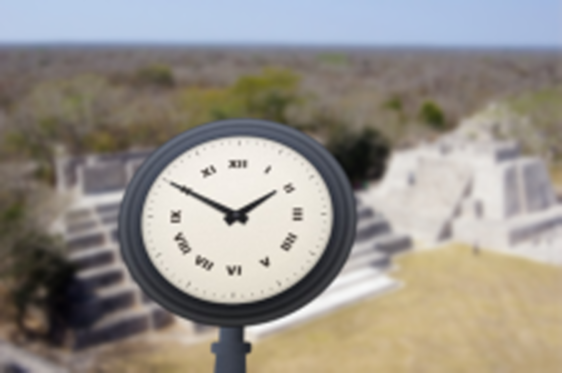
1:50
